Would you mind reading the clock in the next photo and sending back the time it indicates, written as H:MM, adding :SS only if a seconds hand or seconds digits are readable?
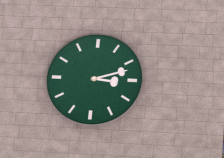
3:12
